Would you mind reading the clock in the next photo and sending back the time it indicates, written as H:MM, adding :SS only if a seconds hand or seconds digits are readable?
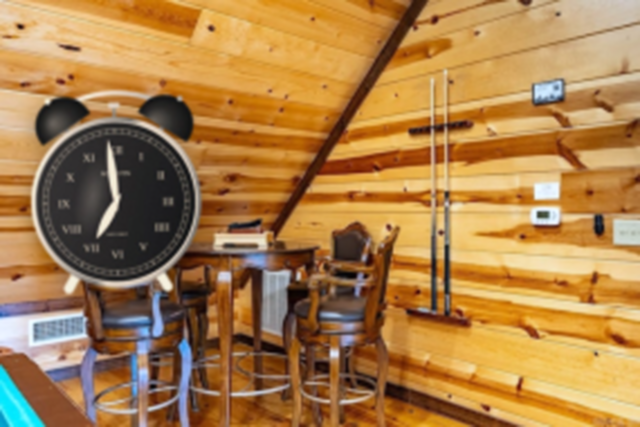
6:59
